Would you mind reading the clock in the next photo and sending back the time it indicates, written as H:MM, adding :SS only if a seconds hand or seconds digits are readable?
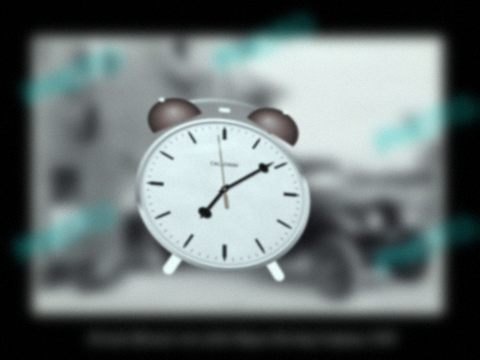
7:08:59
